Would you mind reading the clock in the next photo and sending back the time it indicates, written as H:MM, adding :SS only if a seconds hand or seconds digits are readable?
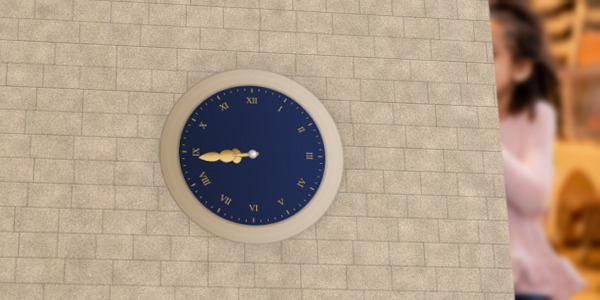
8:44
